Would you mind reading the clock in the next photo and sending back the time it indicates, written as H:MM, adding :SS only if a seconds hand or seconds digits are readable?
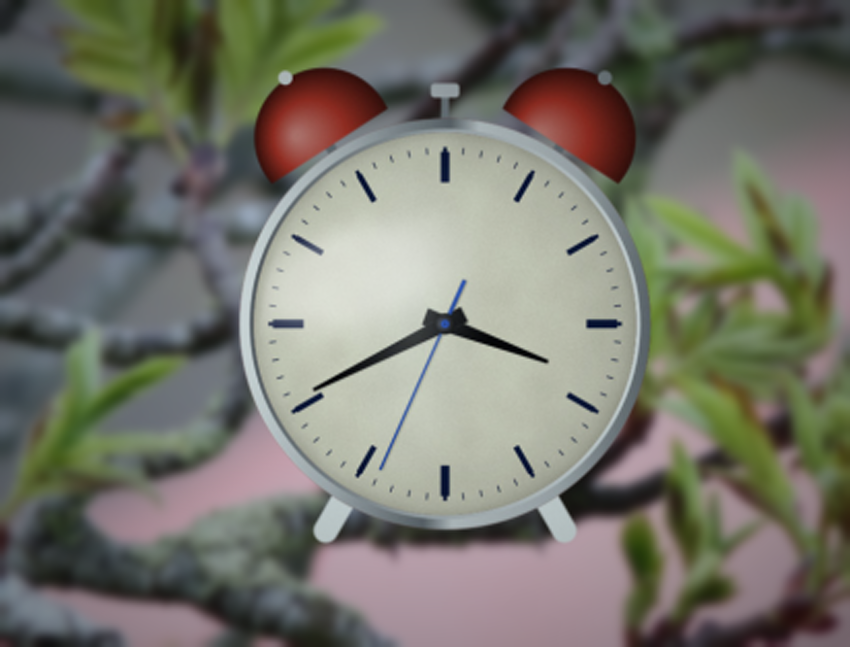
3:40:34
